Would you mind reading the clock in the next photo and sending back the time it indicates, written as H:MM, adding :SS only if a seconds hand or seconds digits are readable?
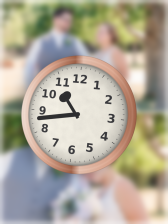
10:43
